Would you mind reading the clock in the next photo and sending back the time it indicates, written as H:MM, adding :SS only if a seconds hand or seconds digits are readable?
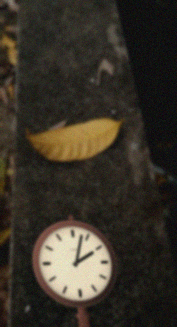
2:03
